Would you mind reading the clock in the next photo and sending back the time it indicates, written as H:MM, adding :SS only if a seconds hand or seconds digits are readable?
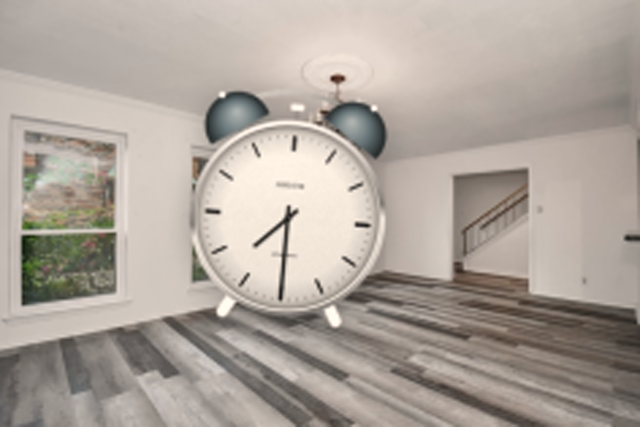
7:30
